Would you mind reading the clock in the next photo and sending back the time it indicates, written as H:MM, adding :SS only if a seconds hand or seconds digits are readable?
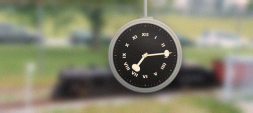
7:14
